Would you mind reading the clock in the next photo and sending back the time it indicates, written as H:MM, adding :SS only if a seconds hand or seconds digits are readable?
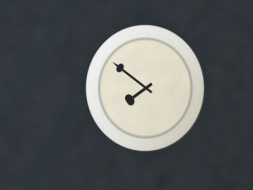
7:51
